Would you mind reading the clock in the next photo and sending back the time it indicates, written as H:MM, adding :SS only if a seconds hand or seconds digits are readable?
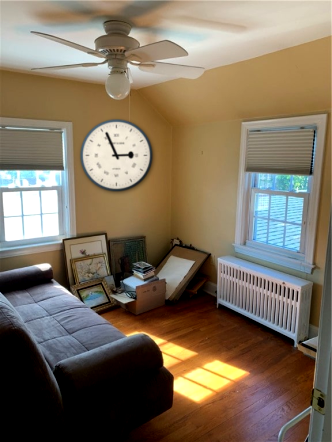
2:56
